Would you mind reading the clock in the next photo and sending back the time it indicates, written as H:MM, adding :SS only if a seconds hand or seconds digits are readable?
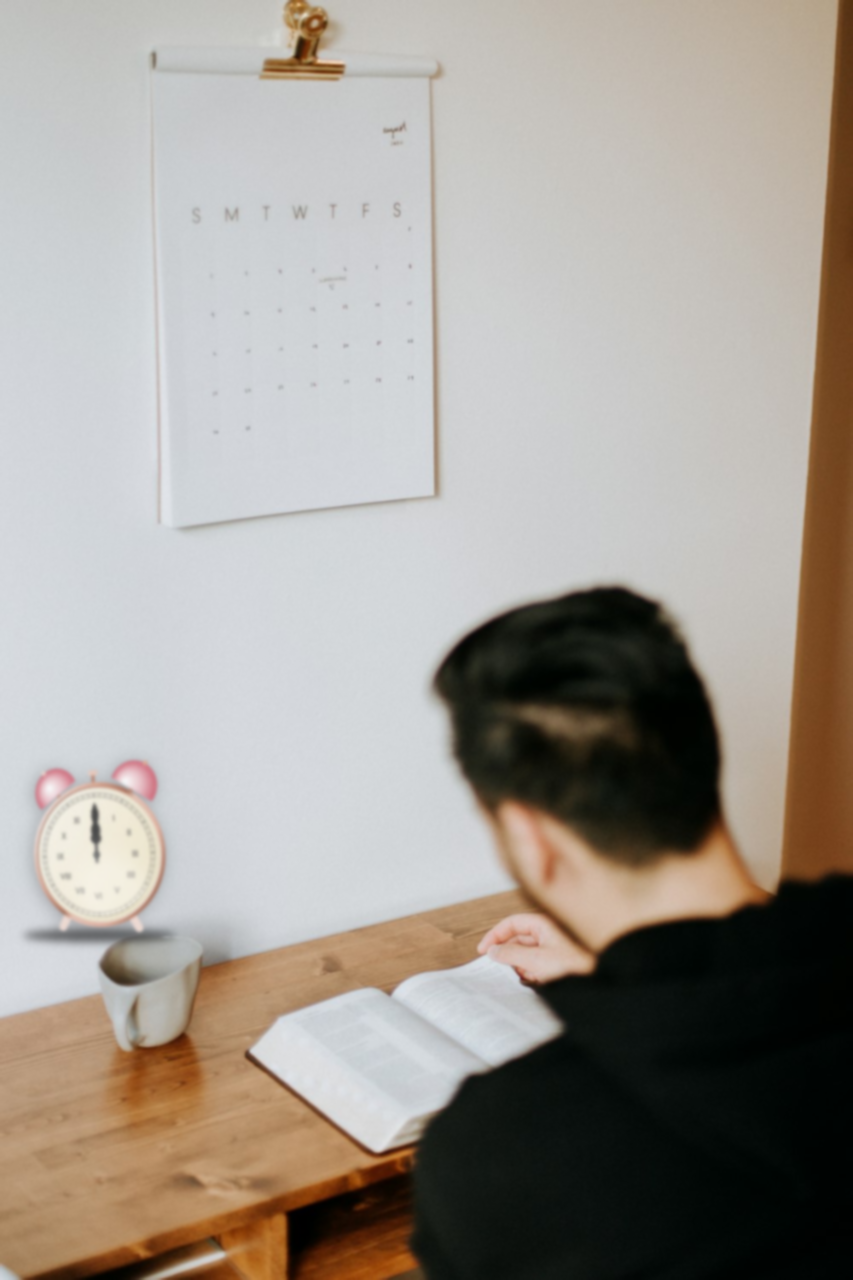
12:00
